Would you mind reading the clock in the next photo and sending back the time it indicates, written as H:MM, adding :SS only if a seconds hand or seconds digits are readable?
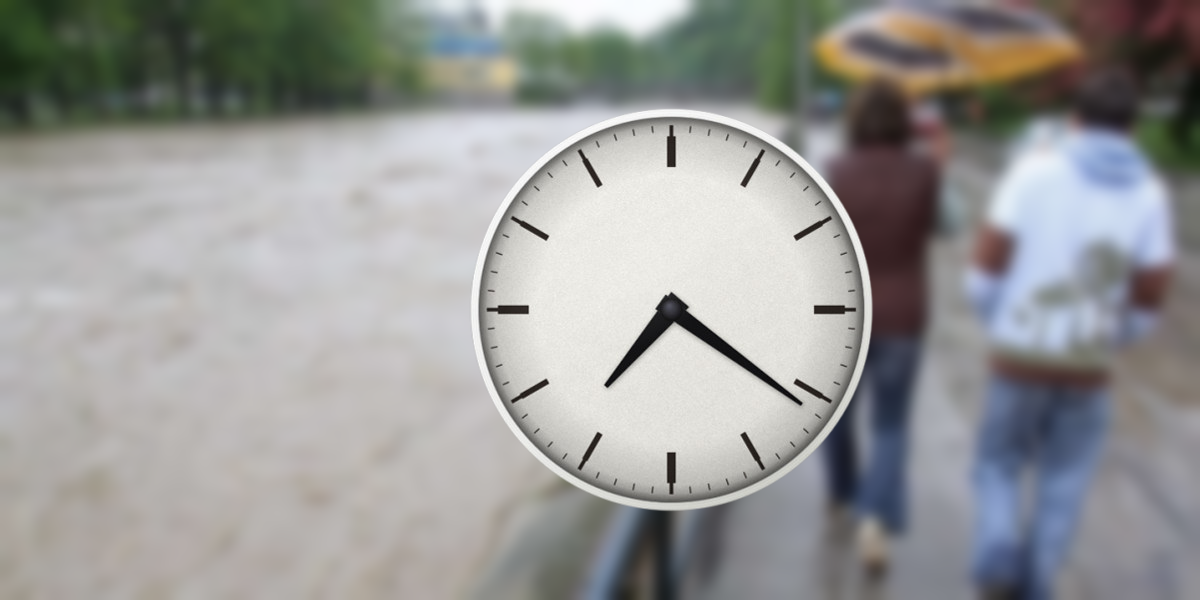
7:21
